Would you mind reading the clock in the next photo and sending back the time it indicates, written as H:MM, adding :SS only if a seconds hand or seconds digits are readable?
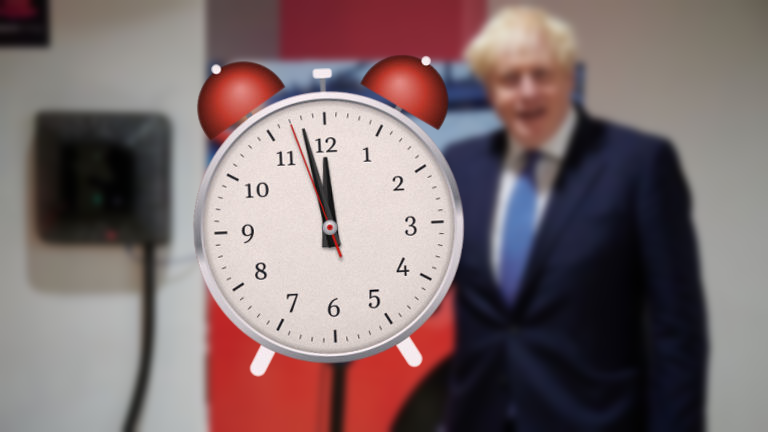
11:57:57
